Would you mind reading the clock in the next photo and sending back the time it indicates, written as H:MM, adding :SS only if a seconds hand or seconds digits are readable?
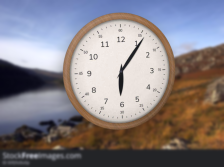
6:06
